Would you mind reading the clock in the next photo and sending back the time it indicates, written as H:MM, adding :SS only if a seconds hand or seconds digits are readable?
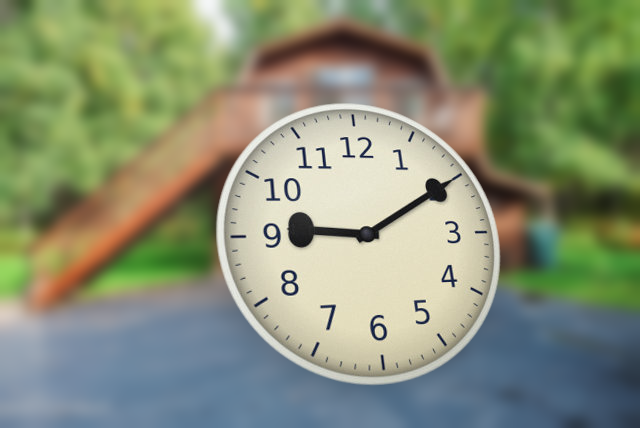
9:10
